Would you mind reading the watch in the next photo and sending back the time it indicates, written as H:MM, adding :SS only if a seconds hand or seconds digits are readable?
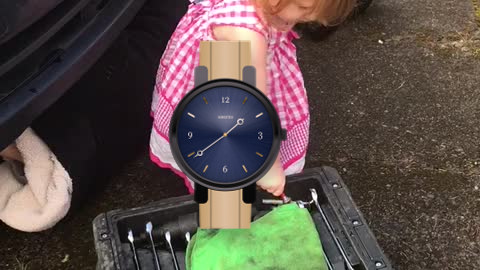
1:39
